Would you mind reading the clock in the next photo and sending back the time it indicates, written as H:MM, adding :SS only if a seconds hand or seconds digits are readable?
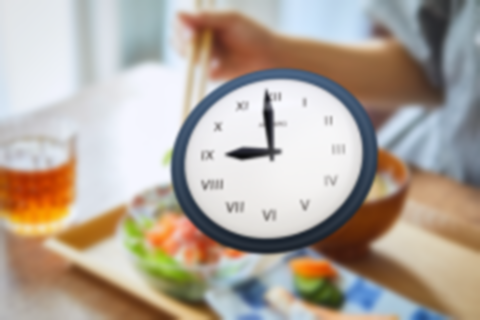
8:59
